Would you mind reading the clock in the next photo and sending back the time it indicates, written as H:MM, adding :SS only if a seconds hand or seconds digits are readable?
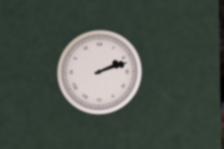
2:12
